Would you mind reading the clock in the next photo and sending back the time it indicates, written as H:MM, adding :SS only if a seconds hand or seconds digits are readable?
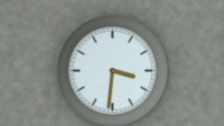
3:31
